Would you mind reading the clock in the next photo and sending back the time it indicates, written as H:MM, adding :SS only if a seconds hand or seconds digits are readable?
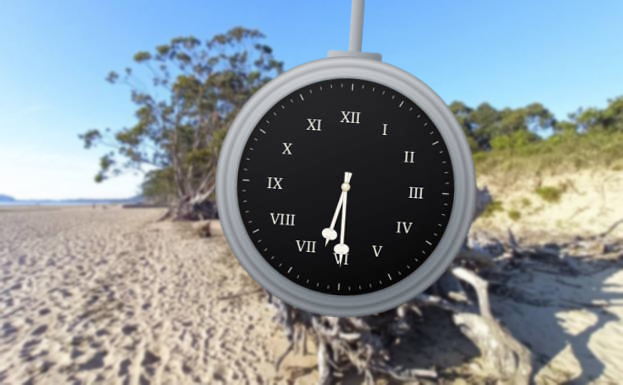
6:30
